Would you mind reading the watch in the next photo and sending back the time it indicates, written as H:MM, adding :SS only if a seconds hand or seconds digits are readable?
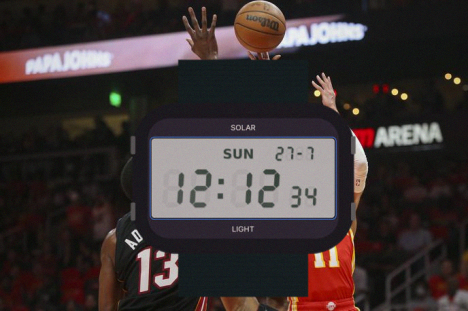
12:12:34
